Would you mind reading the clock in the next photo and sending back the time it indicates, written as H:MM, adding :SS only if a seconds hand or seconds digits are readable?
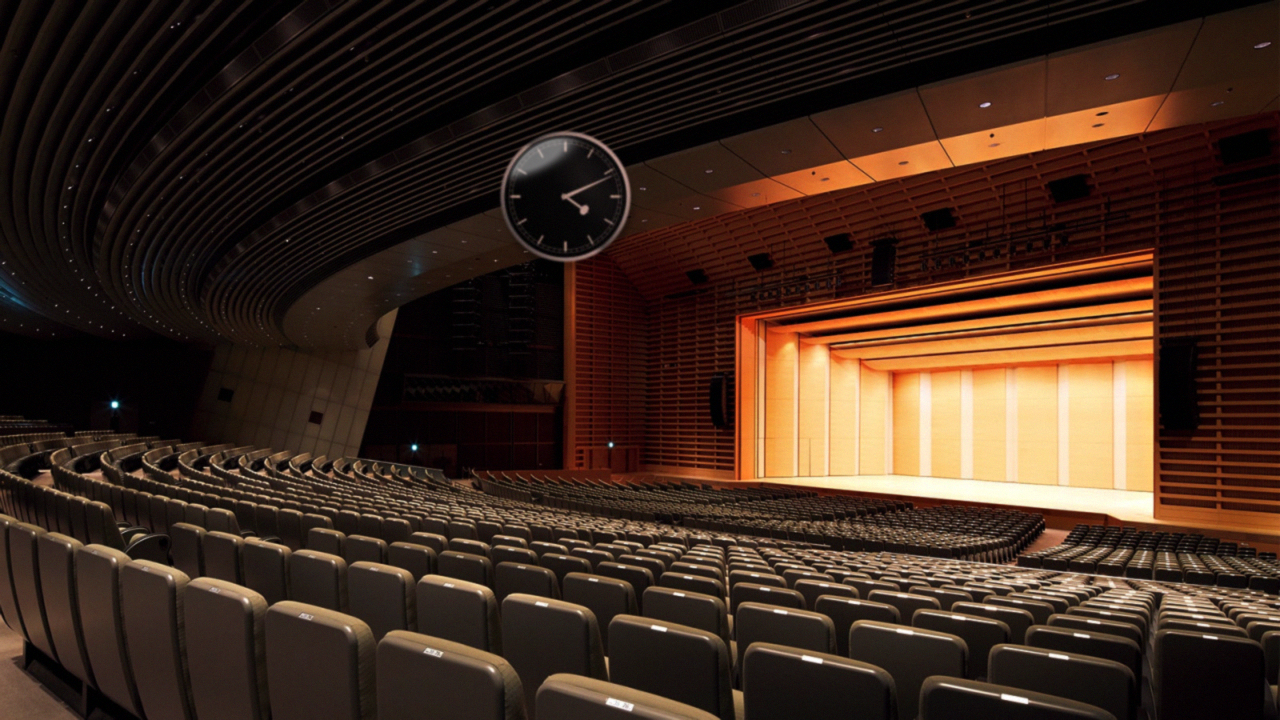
4:11
